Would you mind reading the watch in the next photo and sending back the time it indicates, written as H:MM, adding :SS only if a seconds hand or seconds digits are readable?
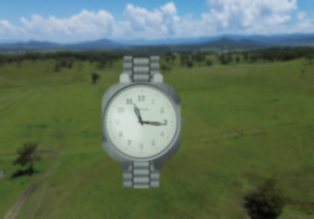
11:16
